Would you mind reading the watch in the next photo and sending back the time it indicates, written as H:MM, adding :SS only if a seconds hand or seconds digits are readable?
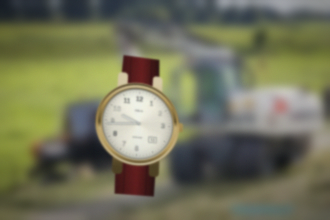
9:44
